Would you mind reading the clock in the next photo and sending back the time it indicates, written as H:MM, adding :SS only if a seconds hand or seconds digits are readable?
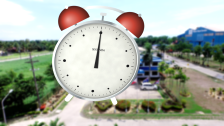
12:00
